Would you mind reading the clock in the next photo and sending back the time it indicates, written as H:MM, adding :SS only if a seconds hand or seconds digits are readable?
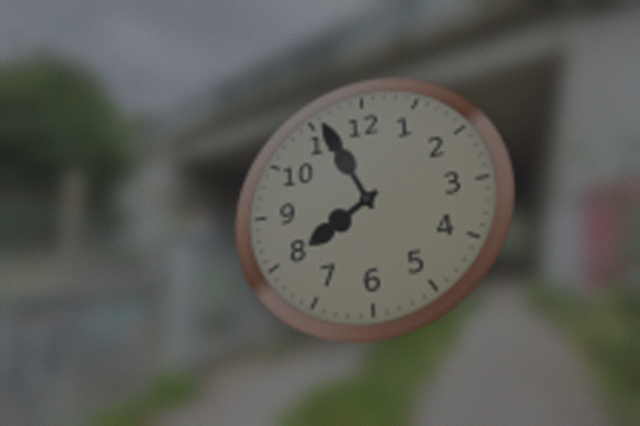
7:56
